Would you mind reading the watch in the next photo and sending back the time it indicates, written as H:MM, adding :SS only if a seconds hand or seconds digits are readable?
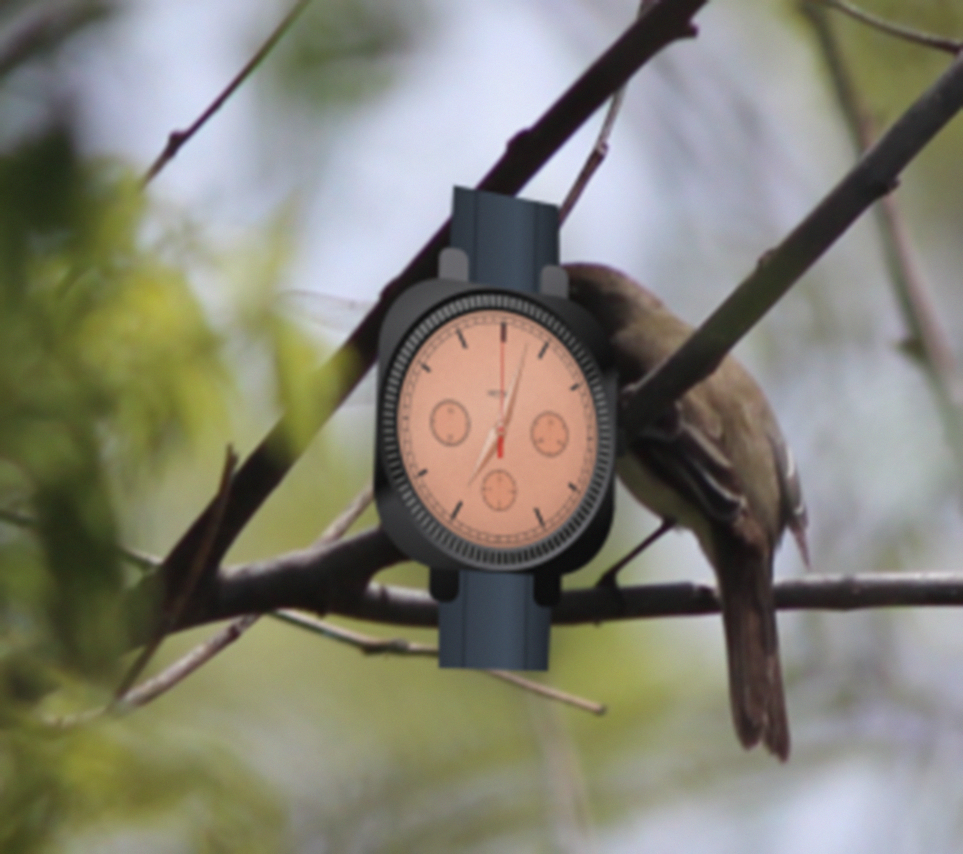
7:03
